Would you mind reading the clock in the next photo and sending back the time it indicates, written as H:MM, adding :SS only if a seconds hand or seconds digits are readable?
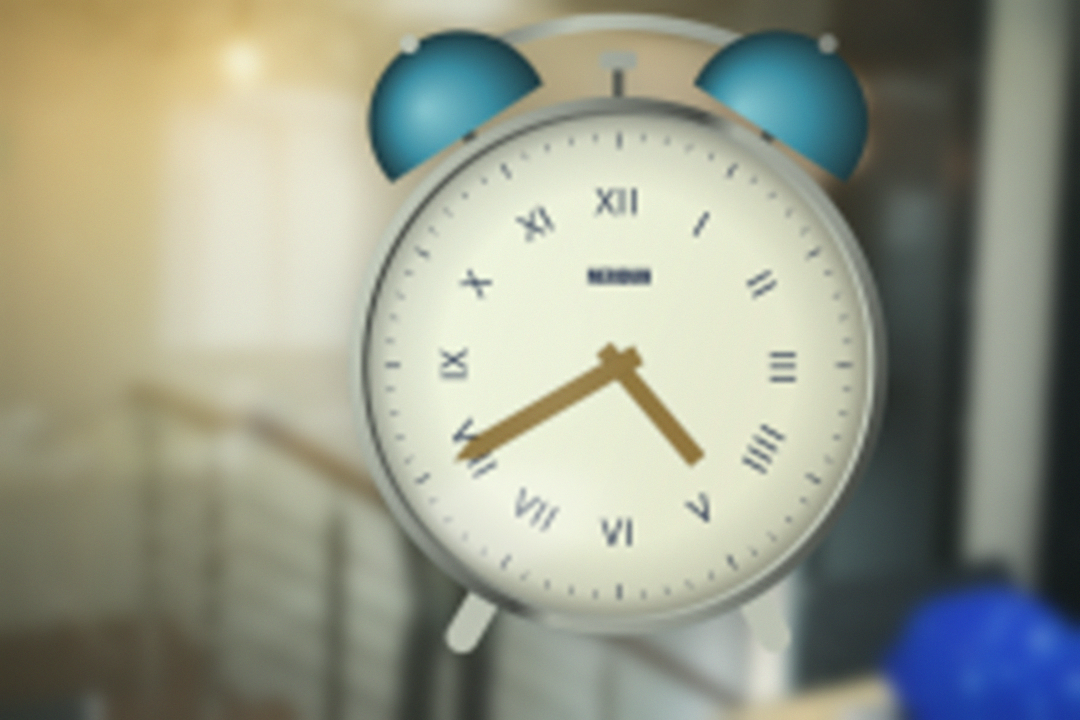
4:40
